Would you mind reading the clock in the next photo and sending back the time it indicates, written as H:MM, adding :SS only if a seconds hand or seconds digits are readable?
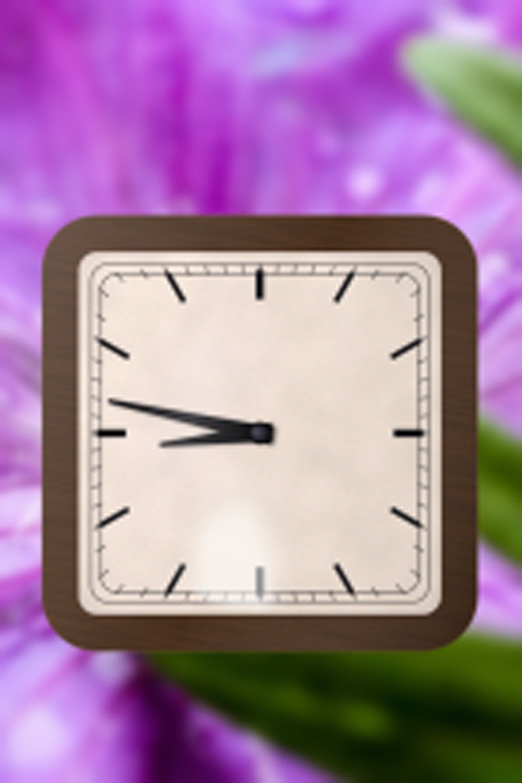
8:47
